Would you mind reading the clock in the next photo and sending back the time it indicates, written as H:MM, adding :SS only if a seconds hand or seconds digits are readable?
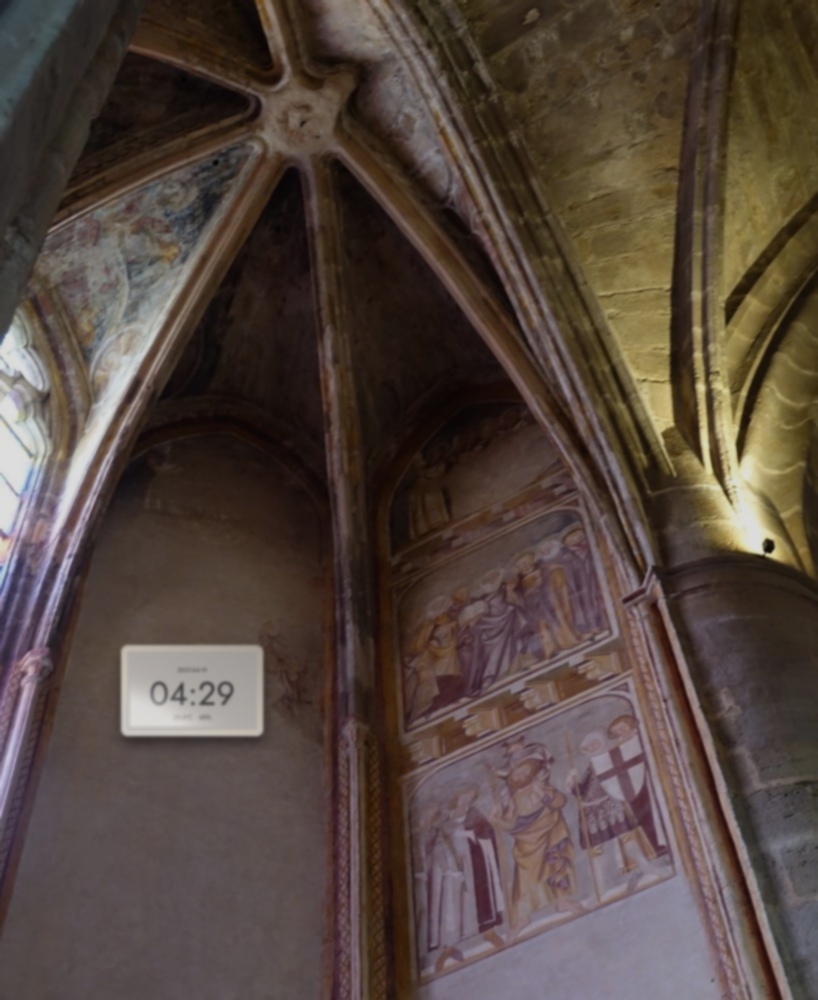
4:29
